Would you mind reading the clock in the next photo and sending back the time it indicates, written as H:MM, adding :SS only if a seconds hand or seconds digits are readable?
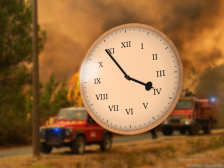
3:54
